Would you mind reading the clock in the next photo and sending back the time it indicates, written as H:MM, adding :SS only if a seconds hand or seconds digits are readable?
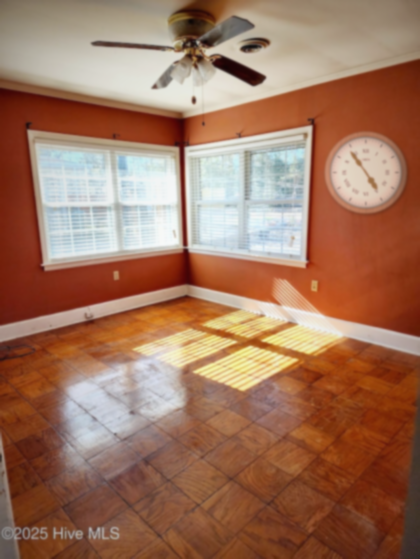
4:54
